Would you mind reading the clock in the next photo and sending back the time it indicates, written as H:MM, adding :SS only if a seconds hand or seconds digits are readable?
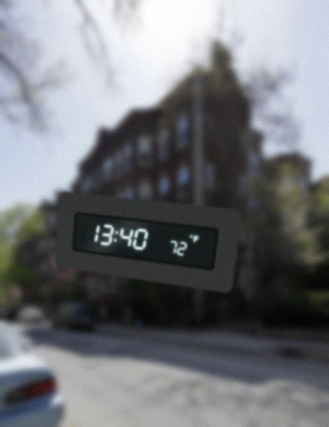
13:40
